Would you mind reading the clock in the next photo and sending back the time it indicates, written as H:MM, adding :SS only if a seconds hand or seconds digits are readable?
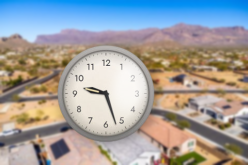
9:27
